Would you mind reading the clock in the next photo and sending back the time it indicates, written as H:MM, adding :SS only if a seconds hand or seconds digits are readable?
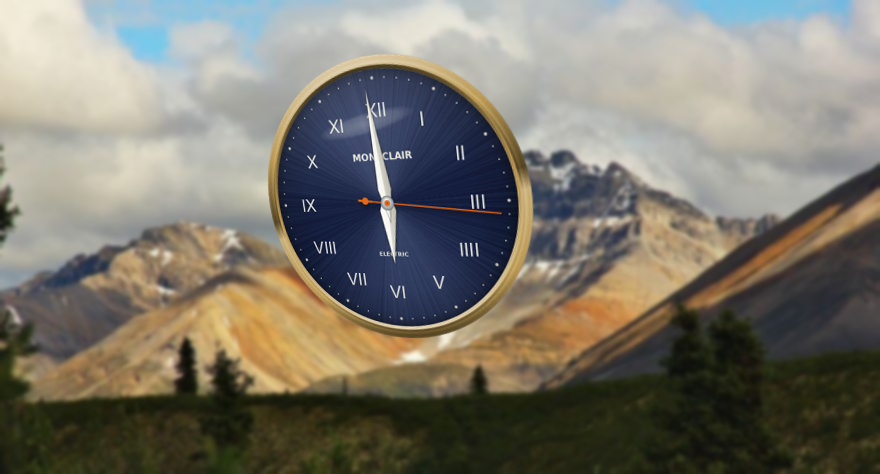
5:59:16
